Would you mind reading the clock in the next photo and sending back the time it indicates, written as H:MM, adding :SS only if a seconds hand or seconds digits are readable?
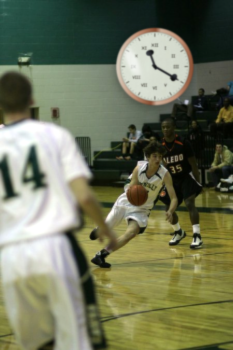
11:20
